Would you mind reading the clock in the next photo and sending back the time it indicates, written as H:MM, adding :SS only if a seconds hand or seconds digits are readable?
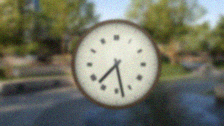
7:28
